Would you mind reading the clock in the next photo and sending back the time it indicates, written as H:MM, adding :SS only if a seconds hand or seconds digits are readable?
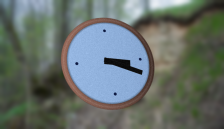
3:19
